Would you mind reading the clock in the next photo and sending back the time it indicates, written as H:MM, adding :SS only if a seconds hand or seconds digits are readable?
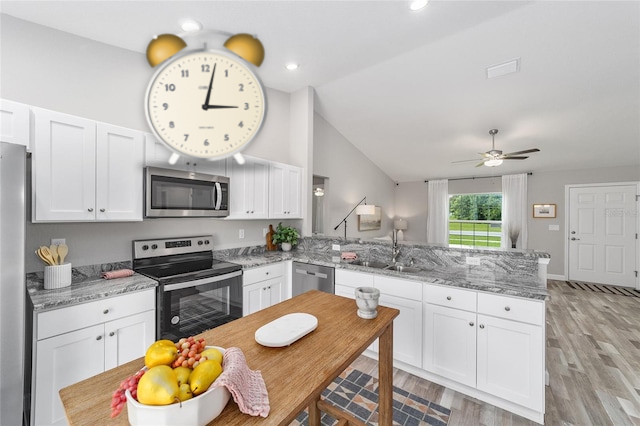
3:02
